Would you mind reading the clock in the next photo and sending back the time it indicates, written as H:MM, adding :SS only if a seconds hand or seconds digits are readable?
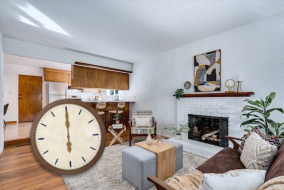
6:00
